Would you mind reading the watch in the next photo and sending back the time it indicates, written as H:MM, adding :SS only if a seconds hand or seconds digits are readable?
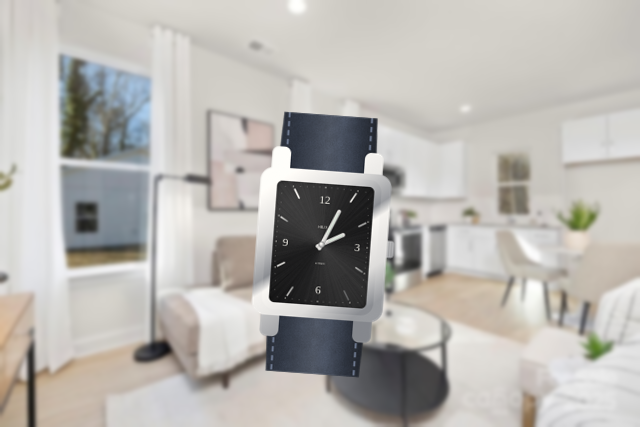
2:04
